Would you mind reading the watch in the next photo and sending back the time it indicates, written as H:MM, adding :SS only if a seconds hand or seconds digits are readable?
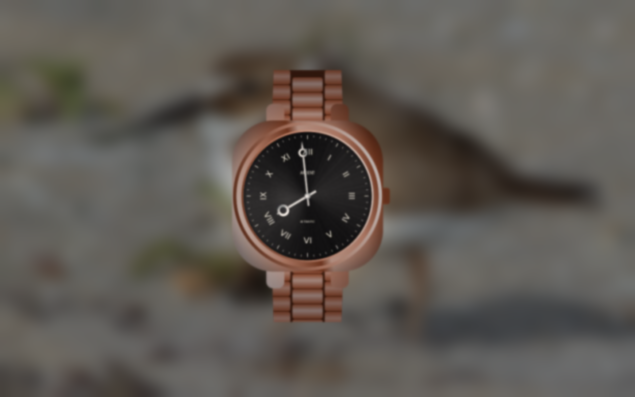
7:59
